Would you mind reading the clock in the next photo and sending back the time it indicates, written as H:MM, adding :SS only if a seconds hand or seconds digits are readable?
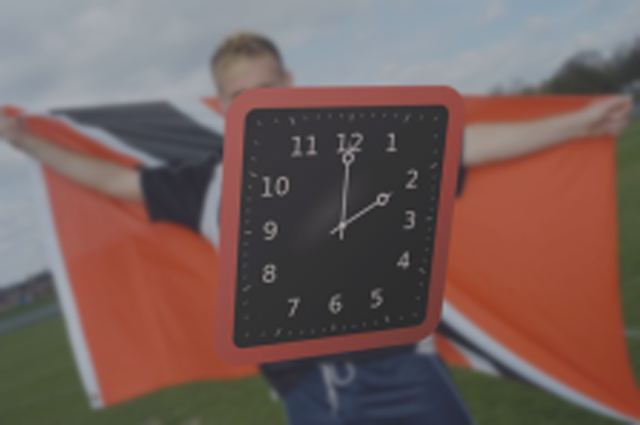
2:00
